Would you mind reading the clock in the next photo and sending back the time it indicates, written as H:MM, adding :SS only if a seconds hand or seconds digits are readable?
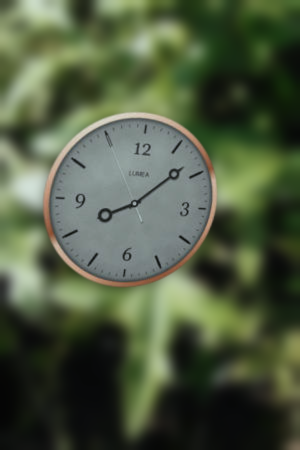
8:07:55
